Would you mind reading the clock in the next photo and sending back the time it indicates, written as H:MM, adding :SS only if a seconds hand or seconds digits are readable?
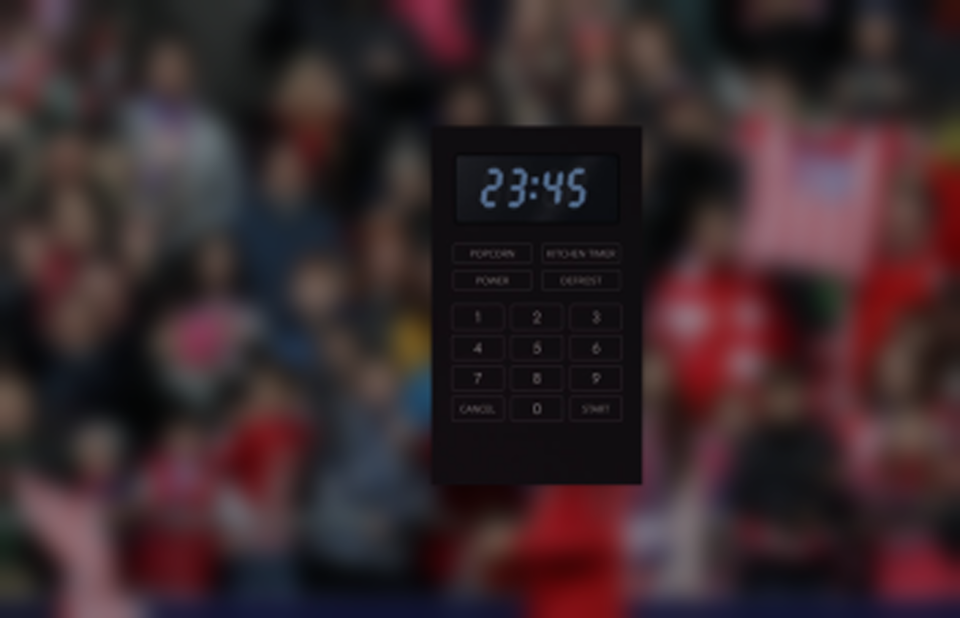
23:45
